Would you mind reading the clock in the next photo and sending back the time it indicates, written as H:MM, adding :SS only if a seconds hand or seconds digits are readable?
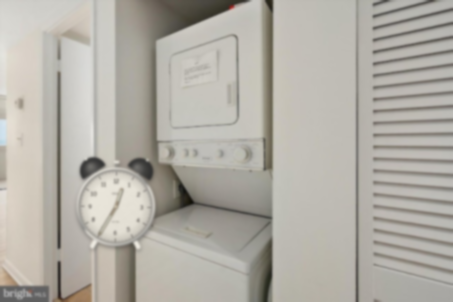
12:35
